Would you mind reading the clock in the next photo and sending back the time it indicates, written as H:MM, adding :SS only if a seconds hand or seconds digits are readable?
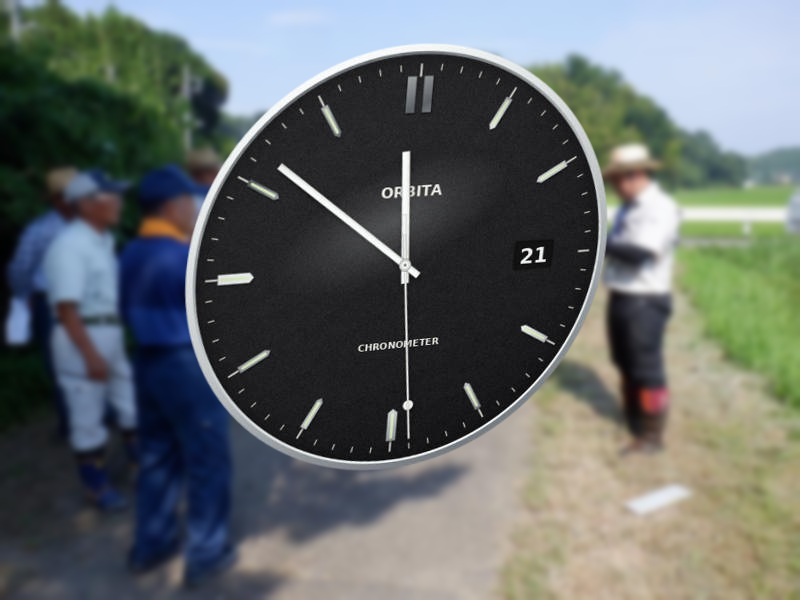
11:51:29
